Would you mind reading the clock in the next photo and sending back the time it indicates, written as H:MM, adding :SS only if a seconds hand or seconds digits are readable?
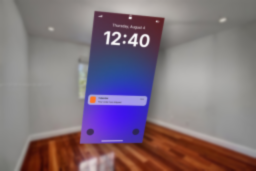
12:40
